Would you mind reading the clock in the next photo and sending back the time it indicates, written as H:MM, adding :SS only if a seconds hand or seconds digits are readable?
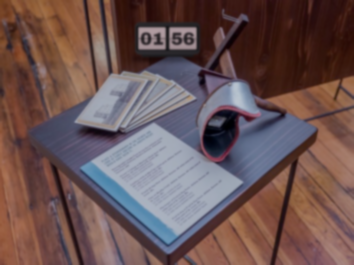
1:56
